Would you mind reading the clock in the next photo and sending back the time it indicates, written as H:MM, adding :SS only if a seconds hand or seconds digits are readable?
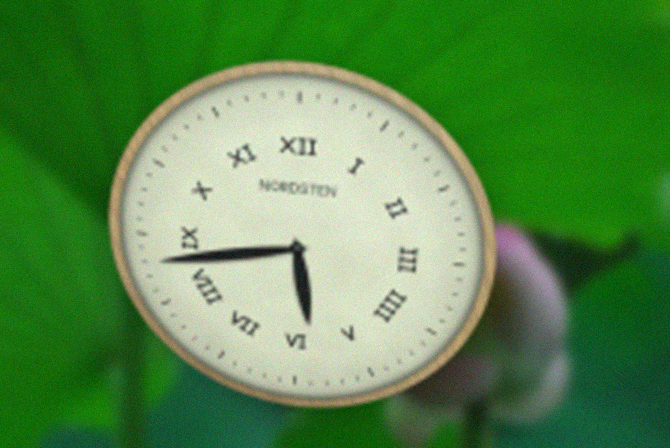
5:43
